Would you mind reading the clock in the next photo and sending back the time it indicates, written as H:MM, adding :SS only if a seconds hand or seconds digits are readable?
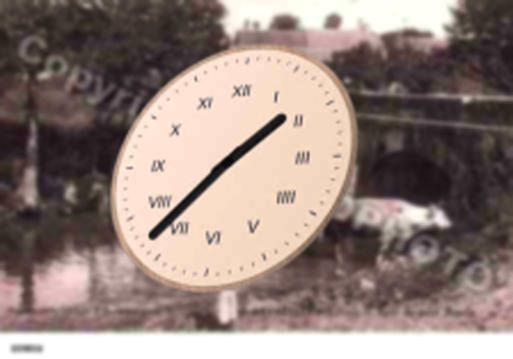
1:37
